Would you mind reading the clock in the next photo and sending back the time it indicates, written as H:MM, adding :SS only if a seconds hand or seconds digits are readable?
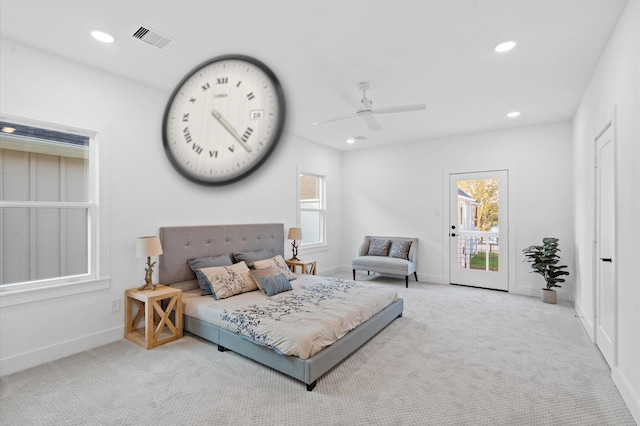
4:22
